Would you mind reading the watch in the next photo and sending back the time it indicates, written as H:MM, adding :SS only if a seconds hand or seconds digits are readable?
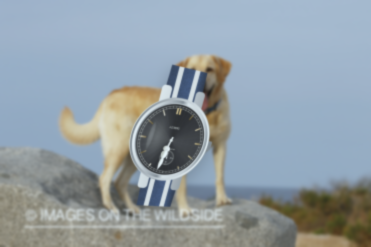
6:32
